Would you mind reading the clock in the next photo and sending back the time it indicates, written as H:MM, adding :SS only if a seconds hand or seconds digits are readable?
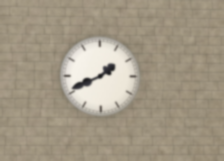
1:41
